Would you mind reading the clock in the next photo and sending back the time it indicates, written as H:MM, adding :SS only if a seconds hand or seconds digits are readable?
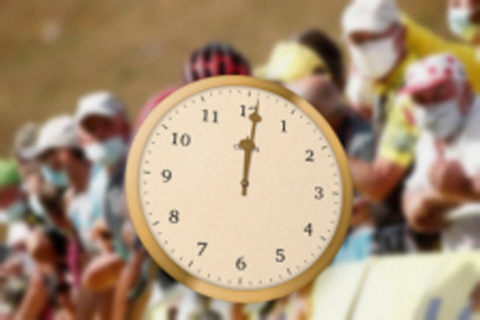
12:01
